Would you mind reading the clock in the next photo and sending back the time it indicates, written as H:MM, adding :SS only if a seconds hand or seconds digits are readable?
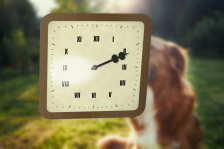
2:11
